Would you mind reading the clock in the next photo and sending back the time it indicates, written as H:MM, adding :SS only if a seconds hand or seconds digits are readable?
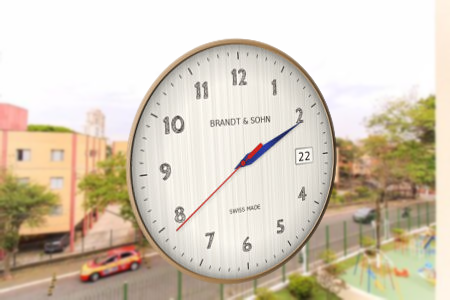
2:10:39
